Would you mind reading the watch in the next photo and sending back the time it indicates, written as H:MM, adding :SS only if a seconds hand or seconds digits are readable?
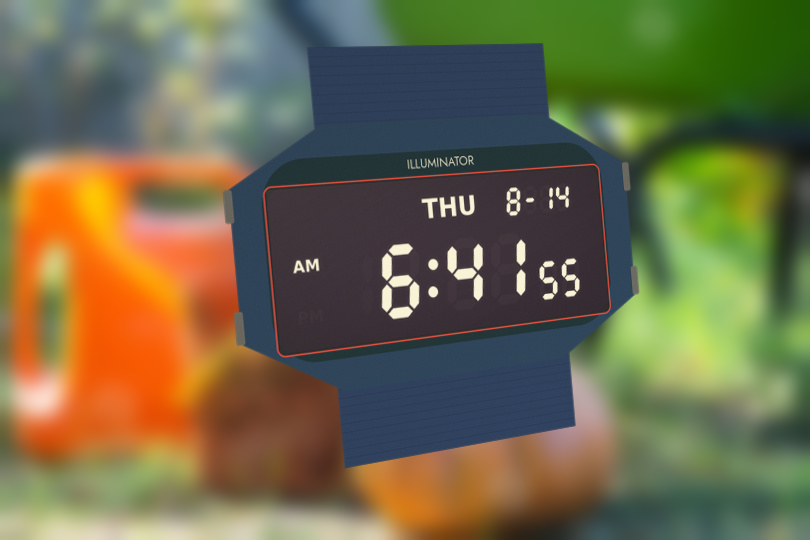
6:41:55
